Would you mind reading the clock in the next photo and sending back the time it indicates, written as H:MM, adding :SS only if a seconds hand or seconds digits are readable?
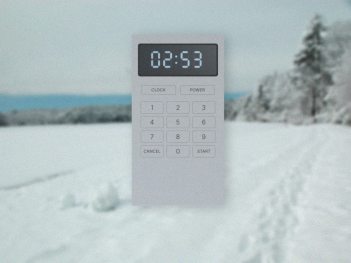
2:53
